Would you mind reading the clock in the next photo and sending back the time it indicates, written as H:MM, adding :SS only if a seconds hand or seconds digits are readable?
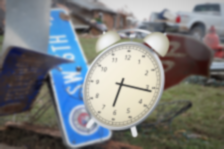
6:16
